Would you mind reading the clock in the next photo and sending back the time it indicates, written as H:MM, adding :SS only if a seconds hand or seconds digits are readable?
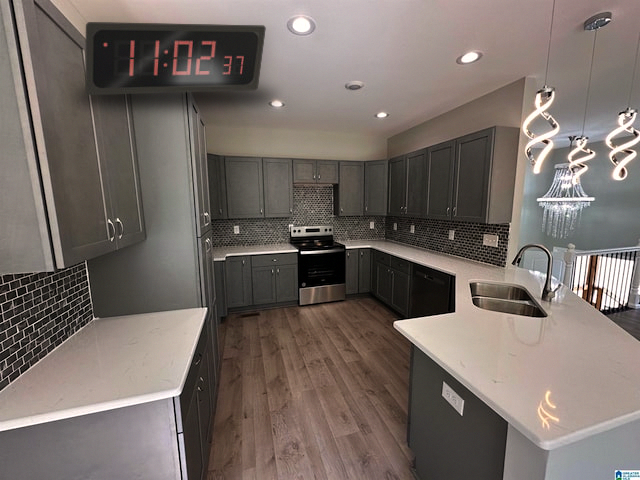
11:02:37
